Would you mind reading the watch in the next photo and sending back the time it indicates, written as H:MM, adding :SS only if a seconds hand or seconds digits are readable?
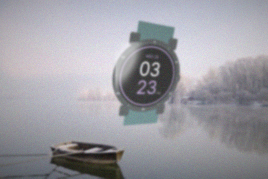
3:23
